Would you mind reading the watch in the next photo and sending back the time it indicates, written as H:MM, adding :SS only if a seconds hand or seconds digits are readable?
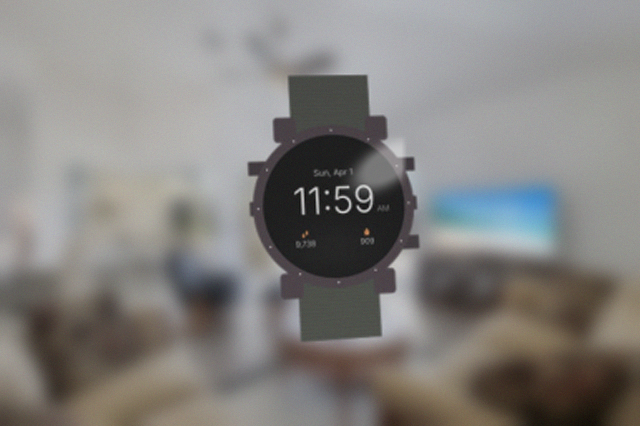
11:59
